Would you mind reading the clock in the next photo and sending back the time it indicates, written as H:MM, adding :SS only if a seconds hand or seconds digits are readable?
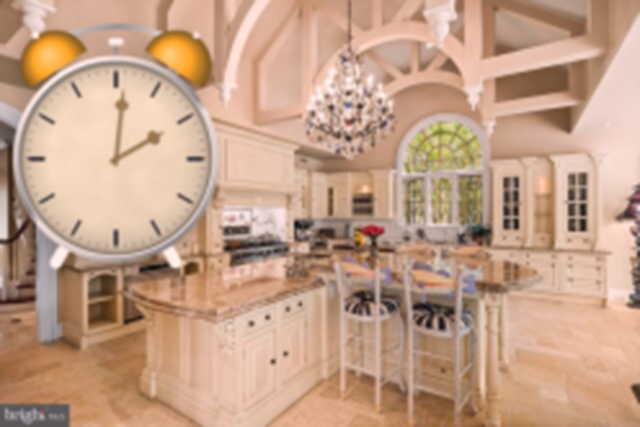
2:01
